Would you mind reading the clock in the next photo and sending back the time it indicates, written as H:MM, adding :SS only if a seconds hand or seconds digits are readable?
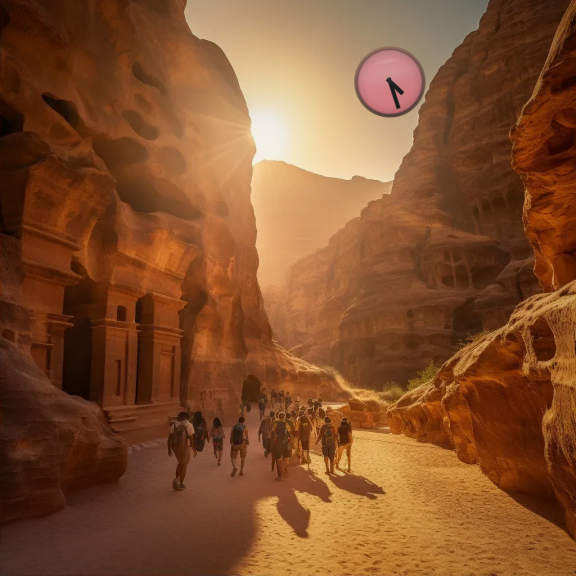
4:27
